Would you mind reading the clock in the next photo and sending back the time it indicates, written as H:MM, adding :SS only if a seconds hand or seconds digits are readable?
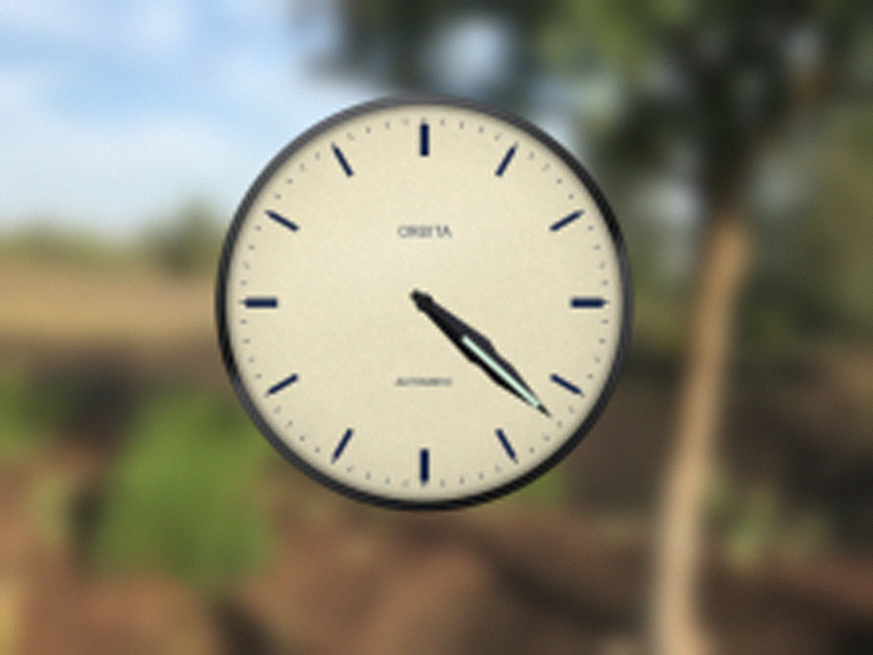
4:22
